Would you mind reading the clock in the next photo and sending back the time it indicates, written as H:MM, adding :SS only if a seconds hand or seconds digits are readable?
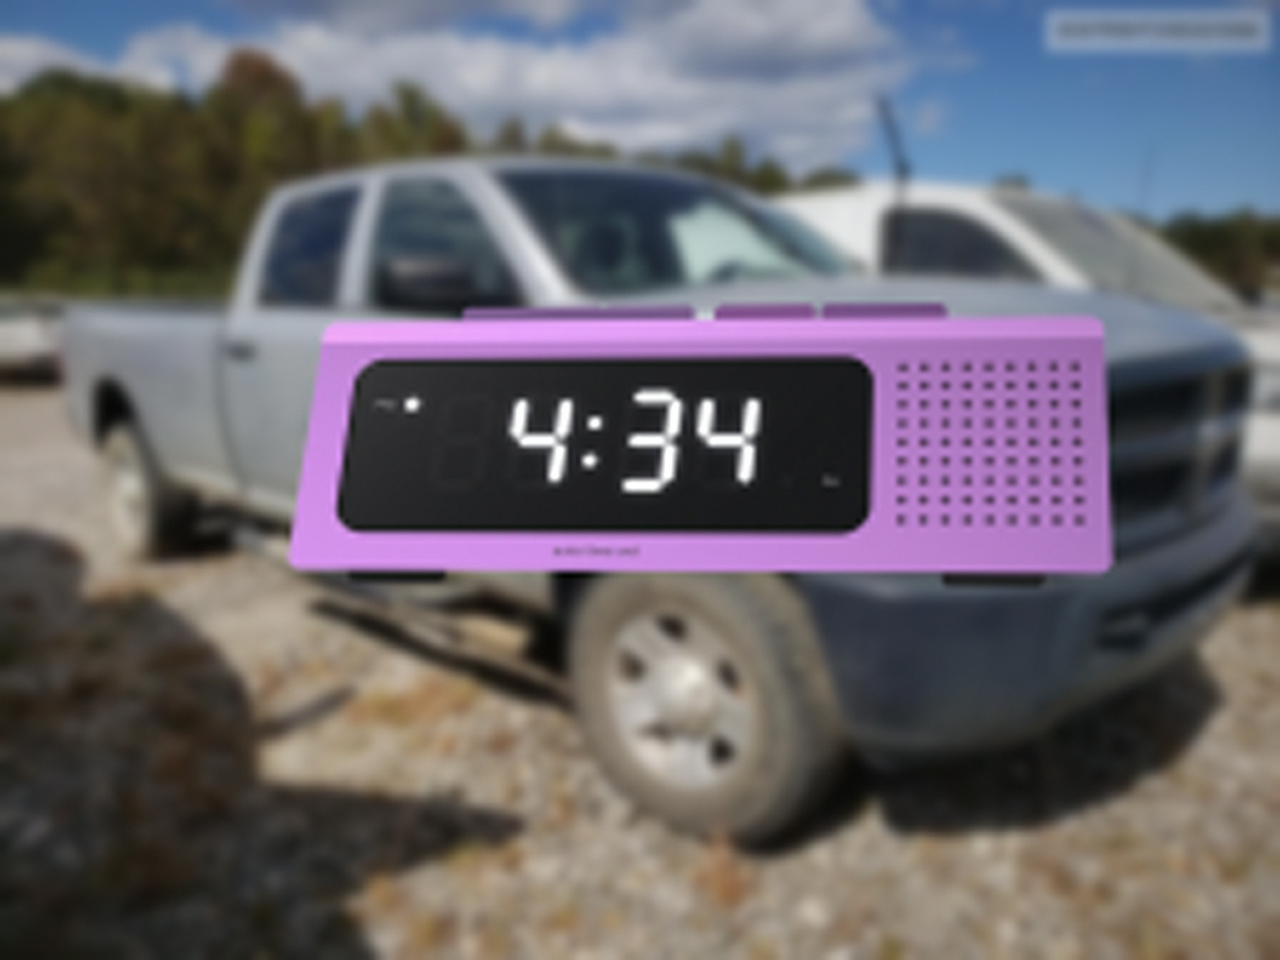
4:34
